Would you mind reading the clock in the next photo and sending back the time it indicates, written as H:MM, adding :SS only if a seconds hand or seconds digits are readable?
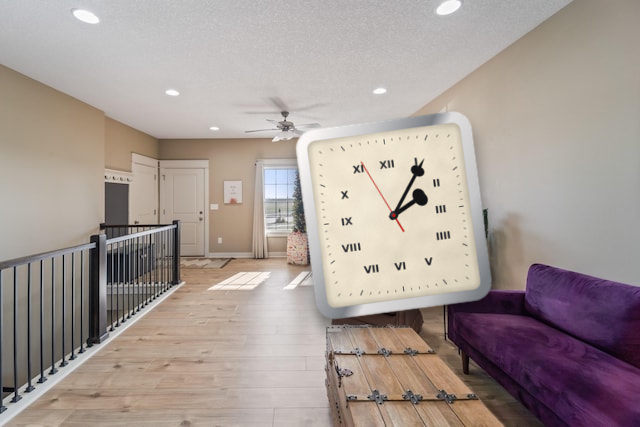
2:05:56
